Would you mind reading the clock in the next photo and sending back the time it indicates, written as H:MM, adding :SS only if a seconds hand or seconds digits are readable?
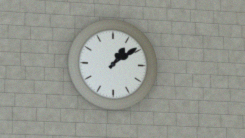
1:09
